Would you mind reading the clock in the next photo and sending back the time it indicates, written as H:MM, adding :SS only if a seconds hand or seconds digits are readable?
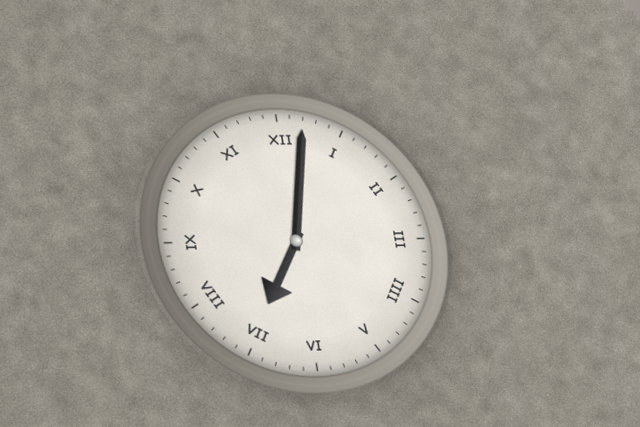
7:02
